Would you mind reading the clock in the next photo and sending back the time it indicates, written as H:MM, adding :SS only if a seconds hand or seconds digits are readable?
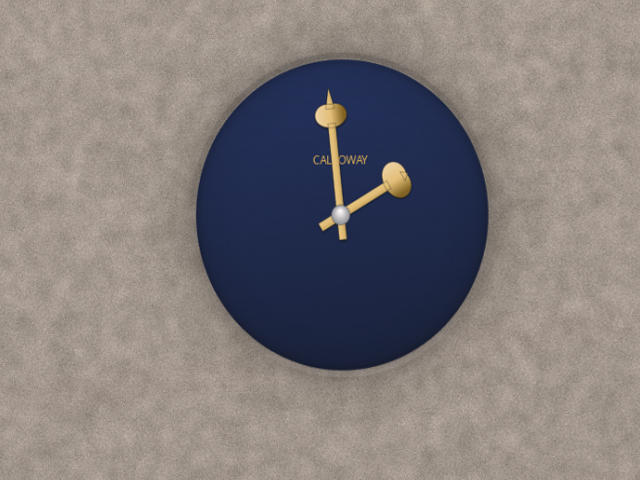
1:59
